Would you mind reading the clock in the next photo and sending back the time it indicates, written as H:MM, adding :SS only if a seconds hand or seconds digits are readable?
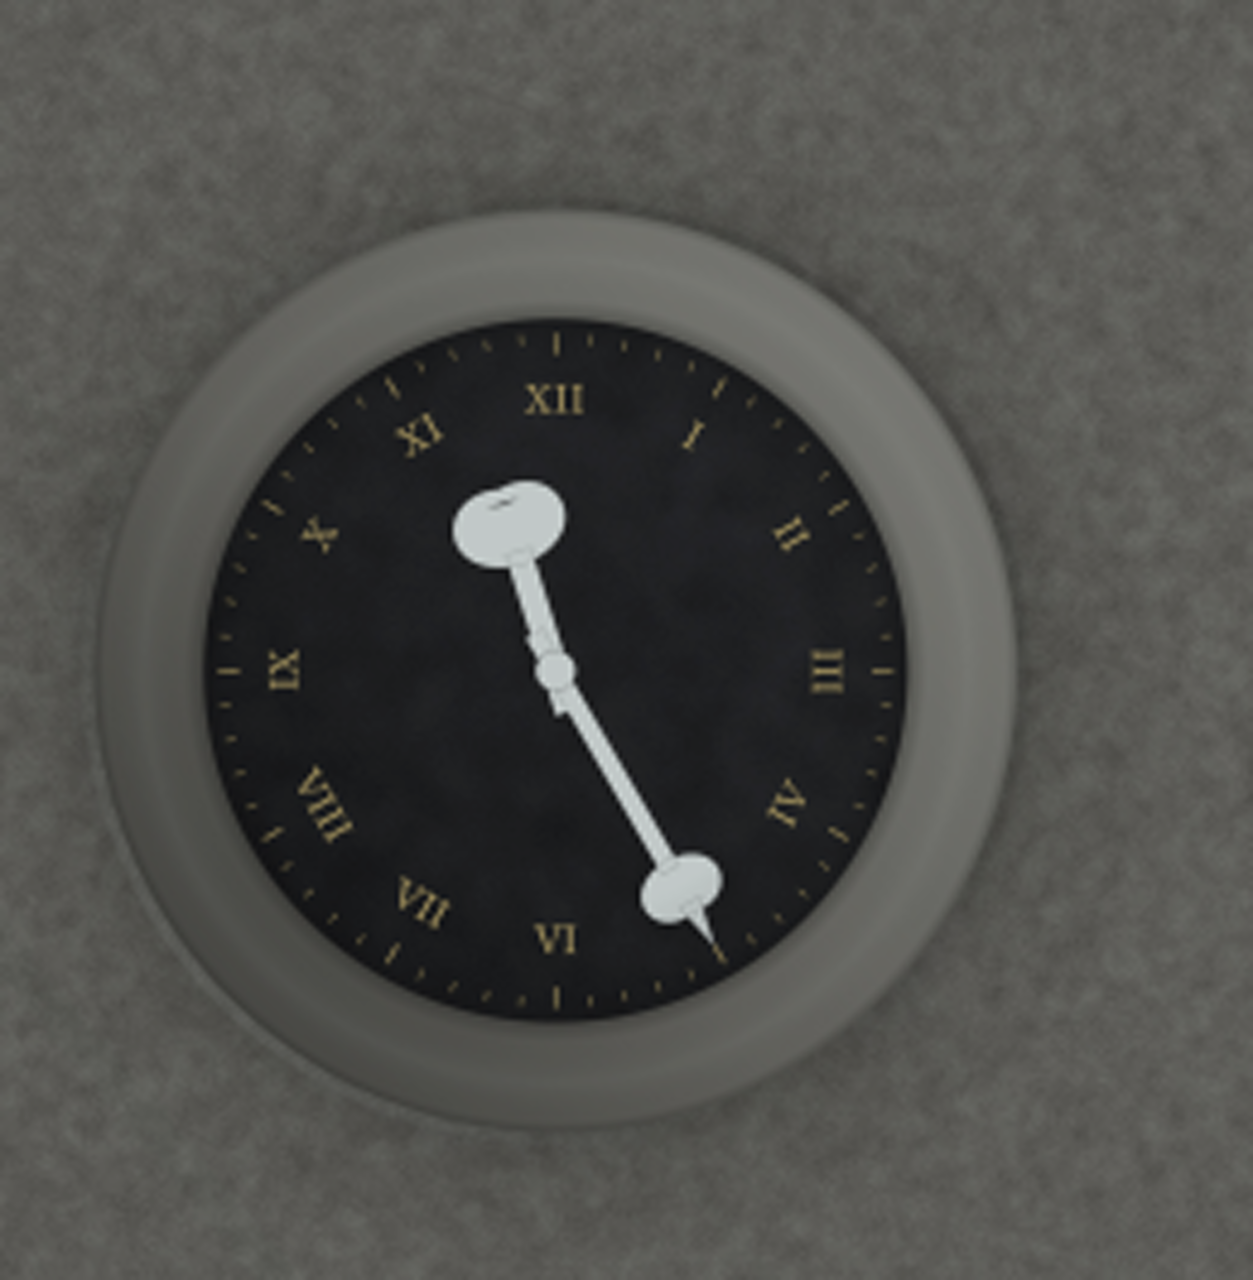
11:25
